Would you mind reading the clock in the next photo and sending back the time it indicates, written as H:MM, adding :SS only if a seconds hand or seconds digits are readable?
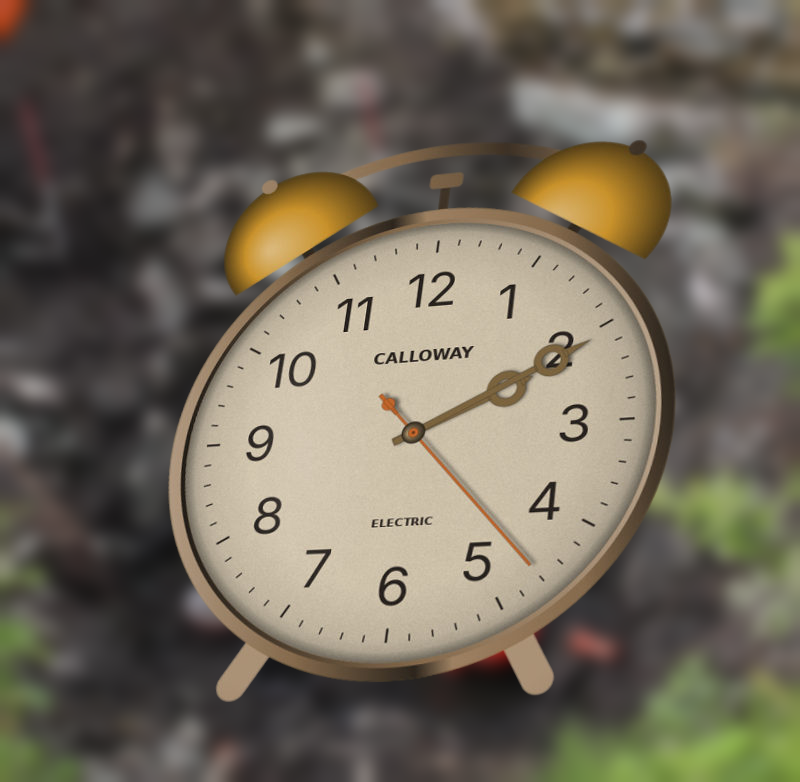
2:10:23
